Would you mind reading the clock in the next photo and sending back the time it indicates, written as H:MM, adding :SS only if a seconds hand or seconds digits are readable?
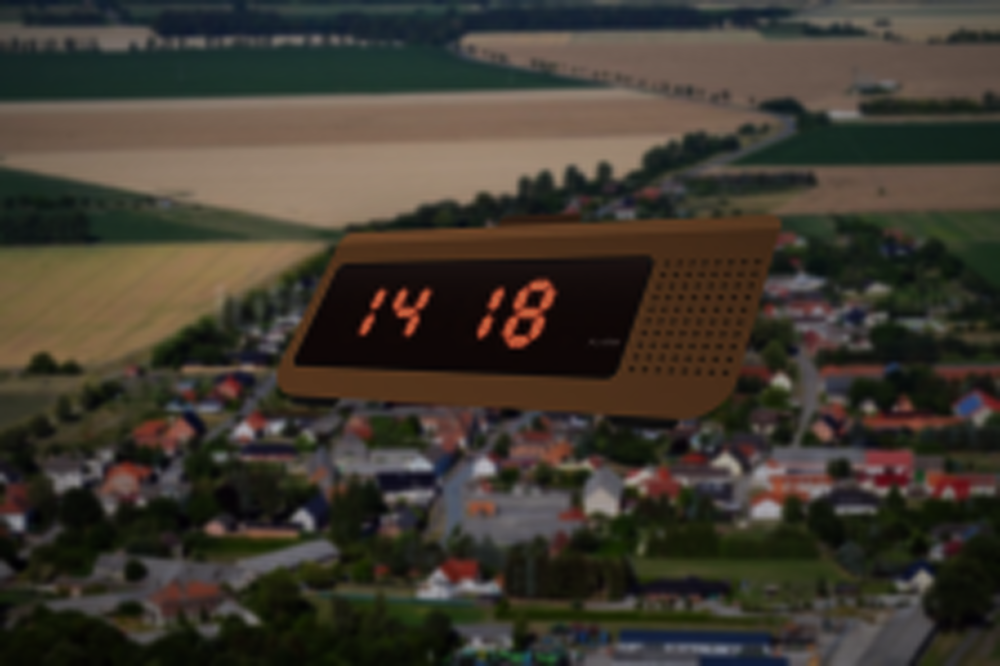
14:18
